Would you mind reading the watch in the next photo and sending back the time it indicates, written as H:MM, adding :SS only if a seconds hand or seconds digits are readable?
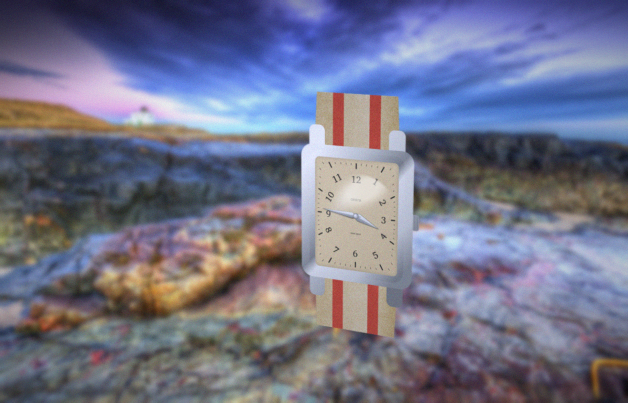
3:46
